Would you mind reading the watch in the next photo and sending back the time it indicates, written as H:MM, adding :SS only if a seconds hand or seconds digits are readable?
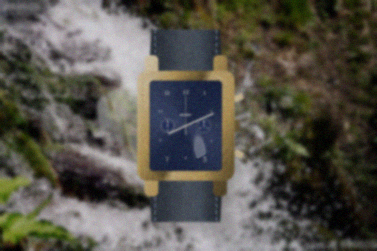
8:11
